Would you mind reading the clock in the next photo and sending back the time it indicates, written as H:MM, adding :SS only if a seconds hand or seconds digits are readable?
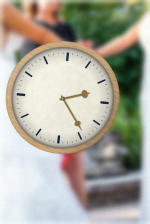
2:24
